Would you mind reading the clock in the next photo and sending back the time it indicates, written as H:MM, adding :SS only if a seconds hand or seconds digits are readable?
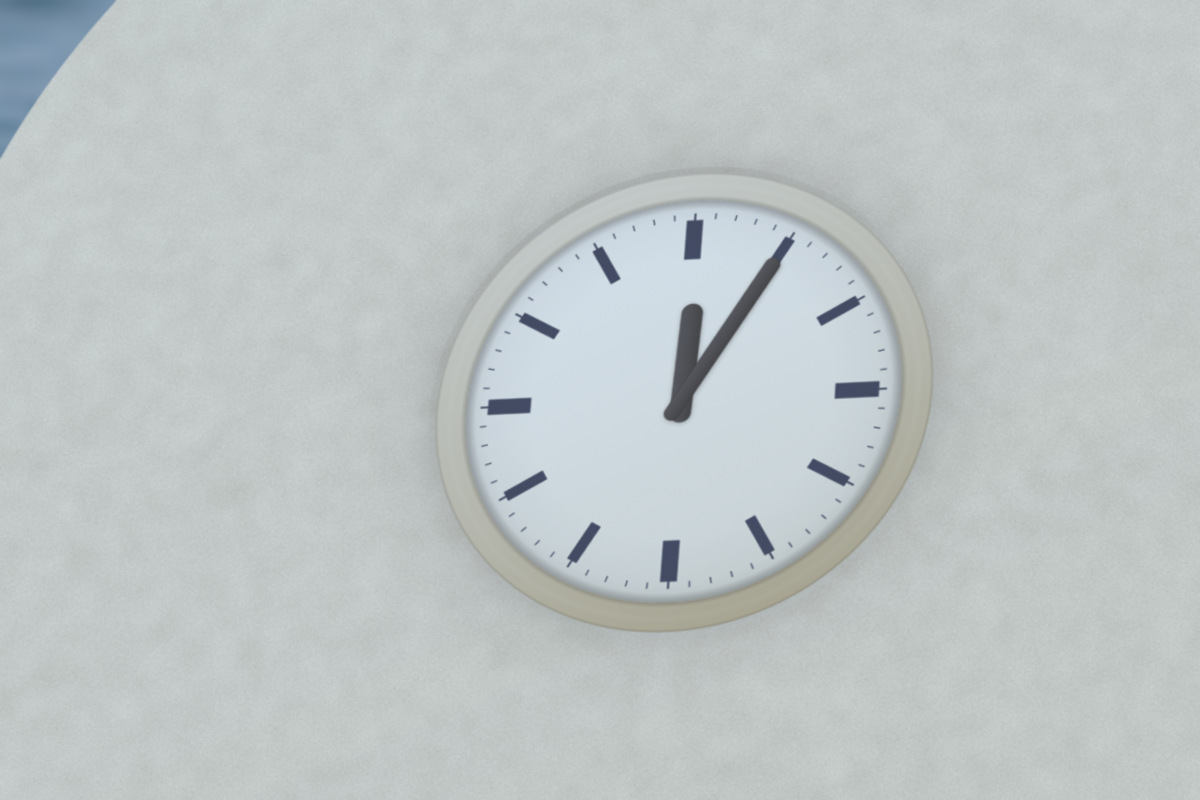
12:05
